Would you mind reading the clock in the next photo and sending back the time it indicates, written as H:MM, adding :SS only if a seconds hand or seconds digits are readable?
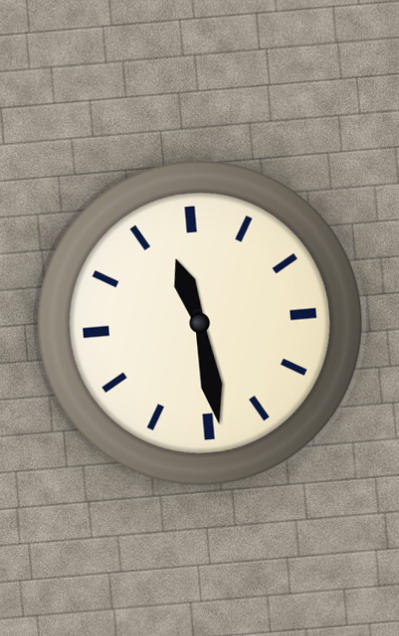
11:29
